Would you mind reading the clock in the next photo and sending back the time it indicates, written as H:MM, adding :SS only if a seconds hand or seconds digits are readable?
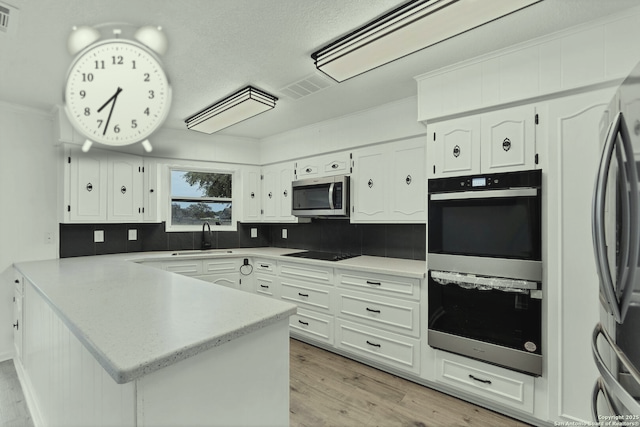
7:33
